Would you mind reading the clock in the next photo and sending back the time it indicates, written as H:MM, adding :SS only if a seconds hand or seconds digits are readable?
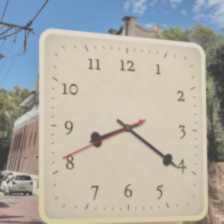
8:20:41
